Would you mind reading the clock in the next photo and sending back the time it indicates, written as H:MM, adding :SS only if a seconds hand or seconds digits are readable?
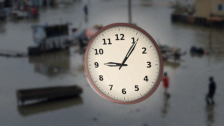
9:06
